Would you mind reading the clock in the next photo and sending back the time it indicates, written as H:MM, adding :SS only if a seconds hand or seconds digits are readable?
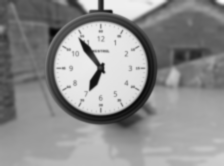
6:54
